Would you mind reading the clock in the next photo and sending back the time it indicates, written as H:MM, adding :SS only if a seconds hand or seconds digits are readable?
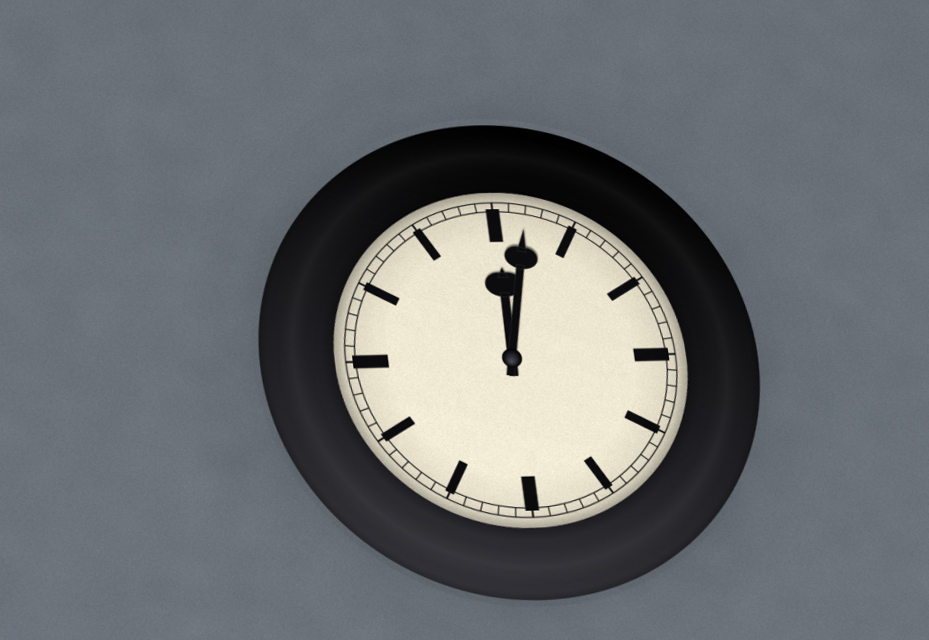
12:02
